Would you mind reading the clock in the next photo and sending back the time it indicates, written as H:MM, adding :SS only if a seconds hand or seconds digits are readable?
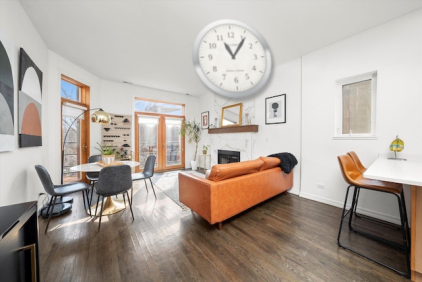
11:06
